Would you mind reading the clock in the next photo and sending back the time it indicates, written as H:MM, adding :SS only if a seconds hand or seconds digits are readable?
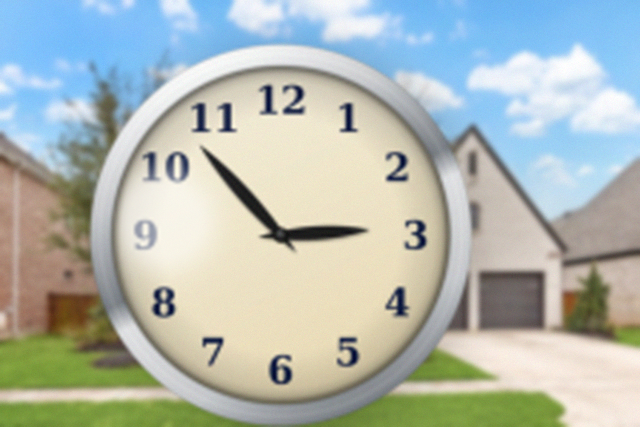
2:53
